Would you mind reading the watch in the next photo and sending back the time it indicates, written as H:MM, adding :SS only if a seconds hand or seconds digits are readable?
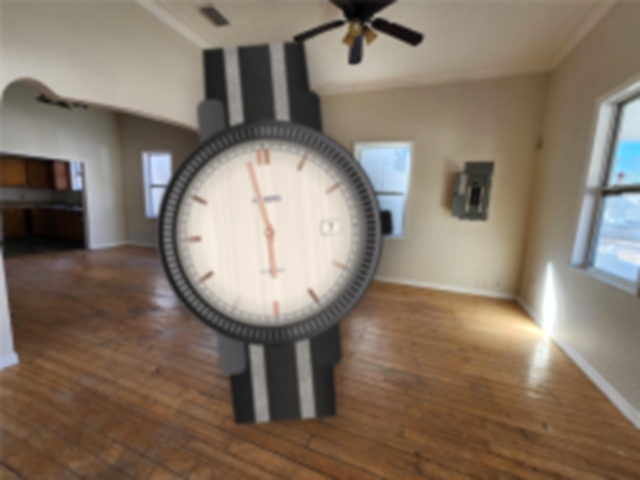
5:58
